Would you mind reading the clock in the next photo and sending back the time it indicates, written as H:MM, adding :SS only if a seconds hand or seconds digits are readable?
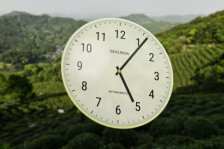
5:06
